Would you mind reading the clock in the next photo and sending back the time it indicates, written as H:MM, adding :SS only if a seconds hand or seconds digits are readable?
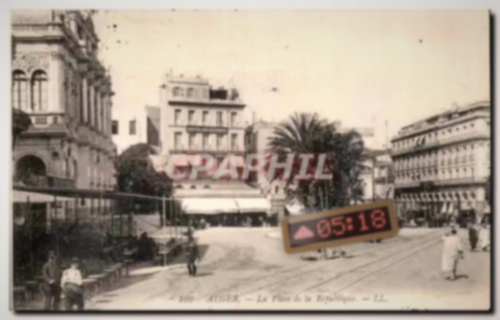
5:18
